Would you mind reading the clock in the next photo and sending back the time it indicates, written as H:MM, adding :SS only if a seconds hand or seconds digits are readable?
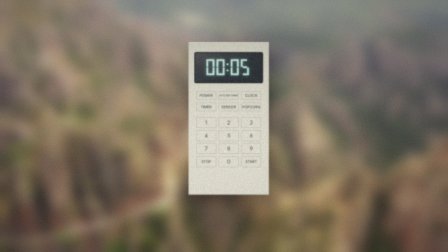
0:05
